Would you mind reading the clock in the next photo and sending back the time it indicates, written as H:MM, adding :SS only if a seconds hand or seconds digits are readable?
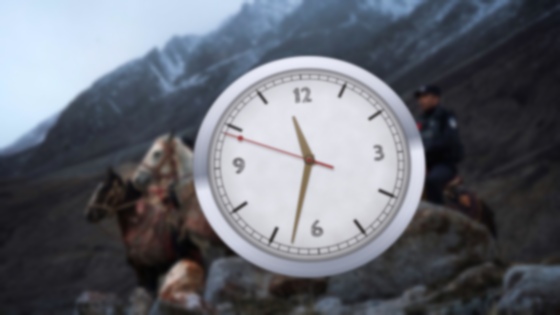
11:32:49
